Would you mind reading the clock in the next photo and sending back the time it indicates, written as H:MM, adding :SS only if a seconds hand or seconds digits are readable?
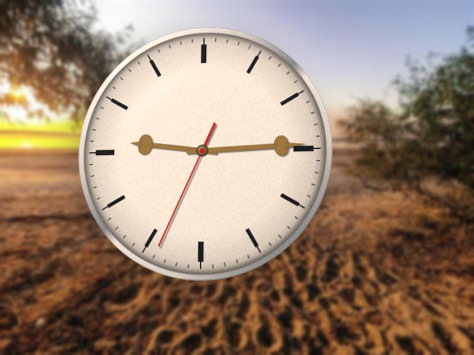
9:14:34
